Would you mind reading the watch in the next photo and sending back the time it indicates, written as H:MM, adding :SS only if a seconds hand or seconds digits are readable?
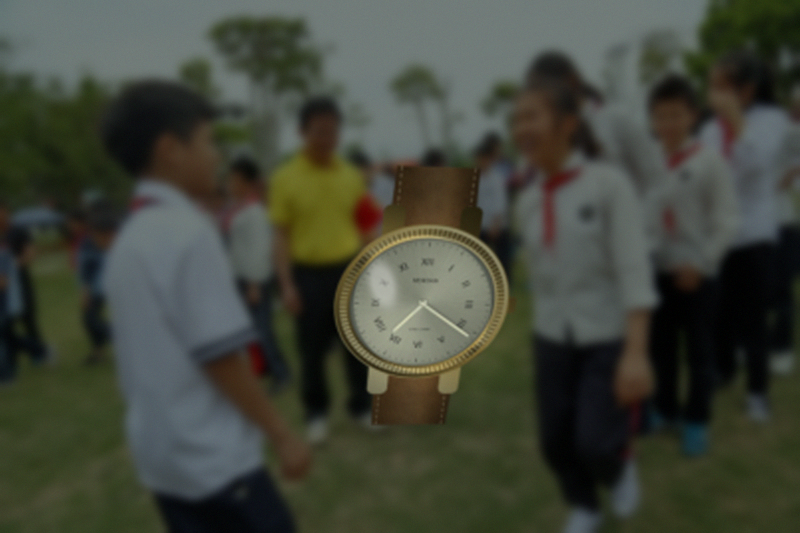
7:21
